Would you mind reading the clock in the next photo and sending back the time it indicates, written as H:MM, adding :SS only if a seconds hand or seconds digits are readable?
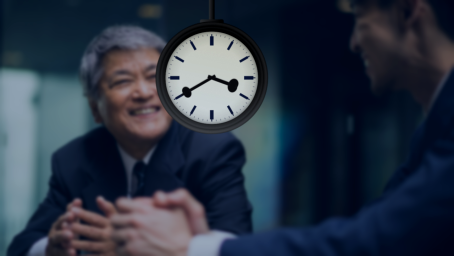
3:40
